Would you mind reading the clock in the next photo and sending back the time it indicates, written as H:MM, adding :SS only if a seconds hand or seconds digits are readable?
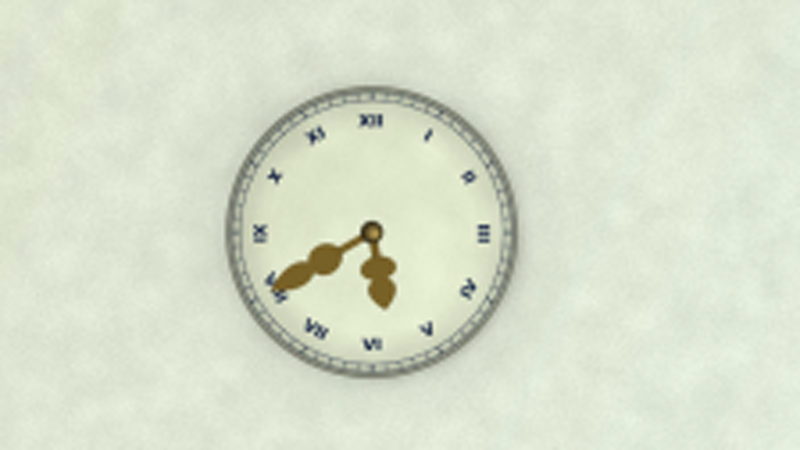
5:40
